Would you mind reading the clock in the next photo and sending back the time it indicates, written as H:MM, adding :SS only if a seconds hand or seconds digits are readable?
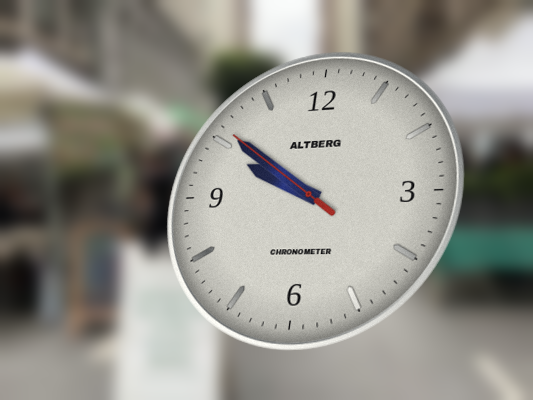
9:50:51
